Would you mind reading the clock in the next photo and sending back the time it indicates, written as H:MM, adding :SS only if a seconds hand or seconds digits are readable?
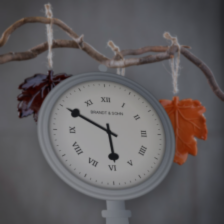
5:50
